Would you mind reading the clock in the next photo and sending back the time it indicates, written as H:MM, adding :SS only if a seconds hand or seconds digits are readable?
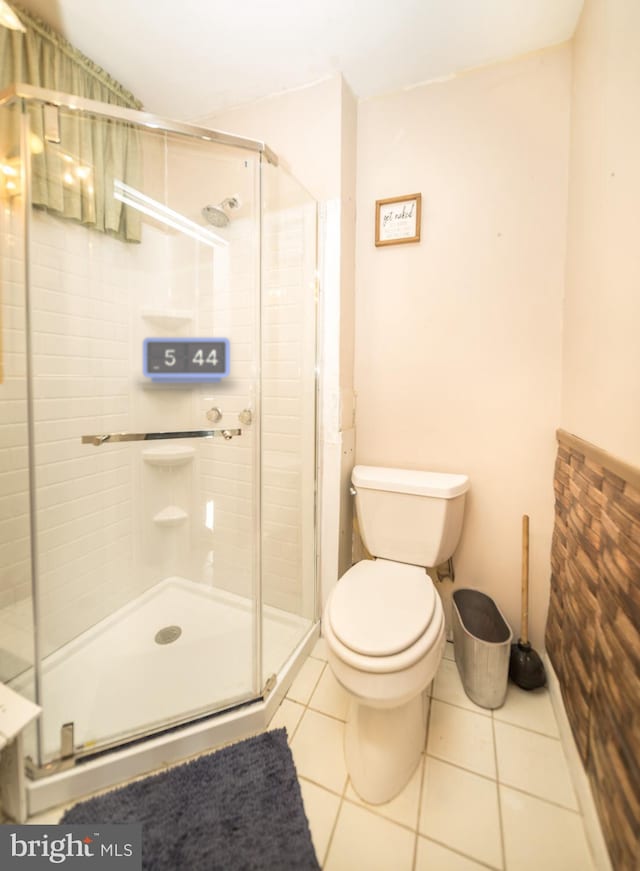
5:44
